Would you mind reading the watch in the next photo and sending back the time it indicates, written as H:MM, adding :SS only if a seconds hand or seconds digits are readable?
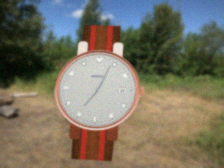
7:04
